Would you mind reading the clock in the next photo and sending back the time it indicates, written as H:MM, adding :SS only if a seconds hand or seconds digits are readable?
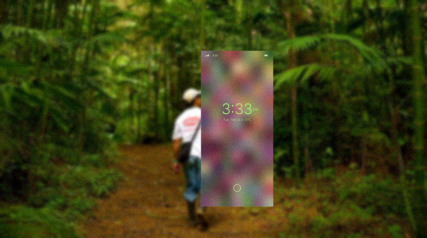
3:33
